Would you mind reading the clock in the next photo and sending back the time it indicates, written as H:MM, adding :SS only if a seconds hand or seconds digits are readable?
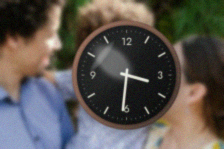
3:31
